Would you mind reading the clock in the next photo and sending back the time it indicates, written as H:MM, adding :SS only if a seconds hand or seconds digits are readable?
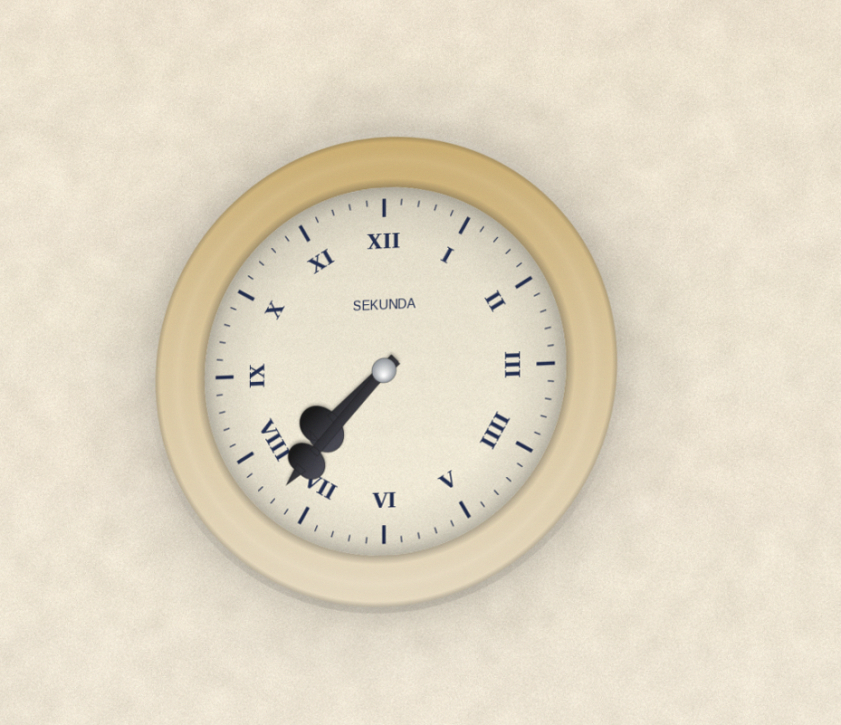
7:37
